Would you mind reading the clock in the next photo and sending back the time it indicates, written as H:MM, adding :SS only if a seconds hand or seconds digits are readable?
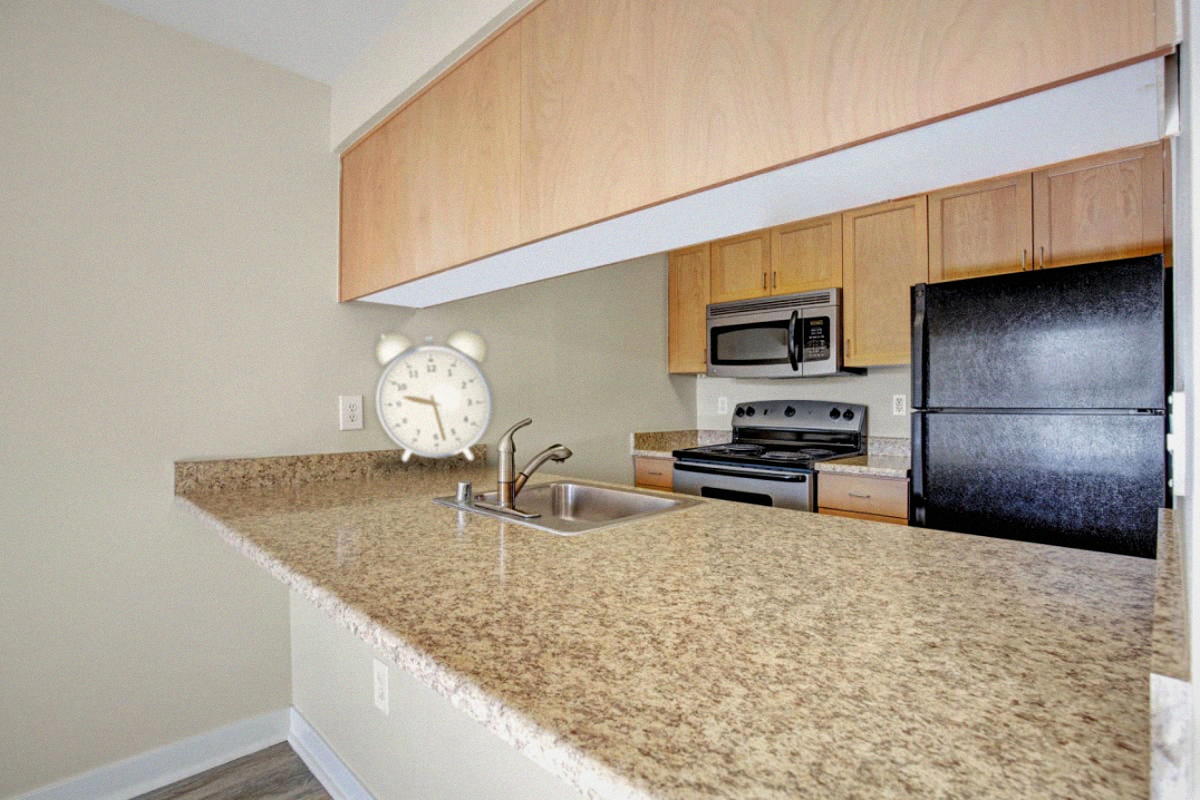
9:28
